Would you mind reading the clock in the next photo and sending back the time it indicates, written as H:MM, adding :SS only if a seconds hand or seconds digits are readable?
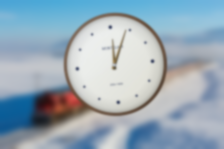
12:04
